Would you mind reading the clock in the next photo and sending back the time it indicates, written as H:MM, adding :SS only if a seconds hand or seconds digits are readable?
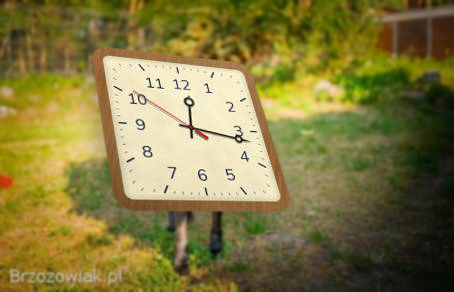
12:16:51
